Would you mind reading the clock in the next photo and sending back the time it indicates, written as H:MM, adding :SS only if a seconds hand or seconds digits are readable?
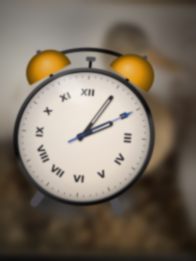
2:05:10
